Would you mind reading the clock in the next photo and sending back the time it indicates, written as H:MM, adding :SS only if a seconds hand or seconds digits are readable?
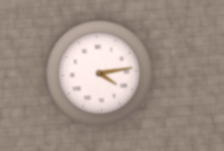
4:14
